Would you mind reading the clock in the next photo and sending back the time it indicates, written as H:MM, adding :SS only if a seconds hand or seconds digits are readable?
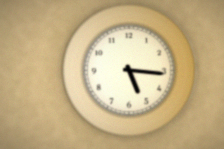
5:16
